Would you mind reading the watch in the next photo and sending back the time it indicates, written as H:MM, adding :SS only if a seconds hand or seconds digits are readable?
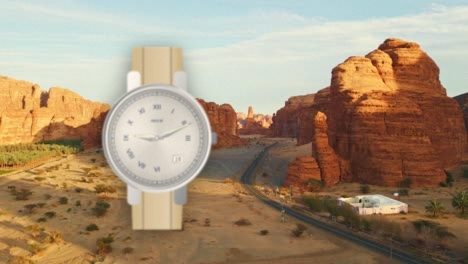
9:11
